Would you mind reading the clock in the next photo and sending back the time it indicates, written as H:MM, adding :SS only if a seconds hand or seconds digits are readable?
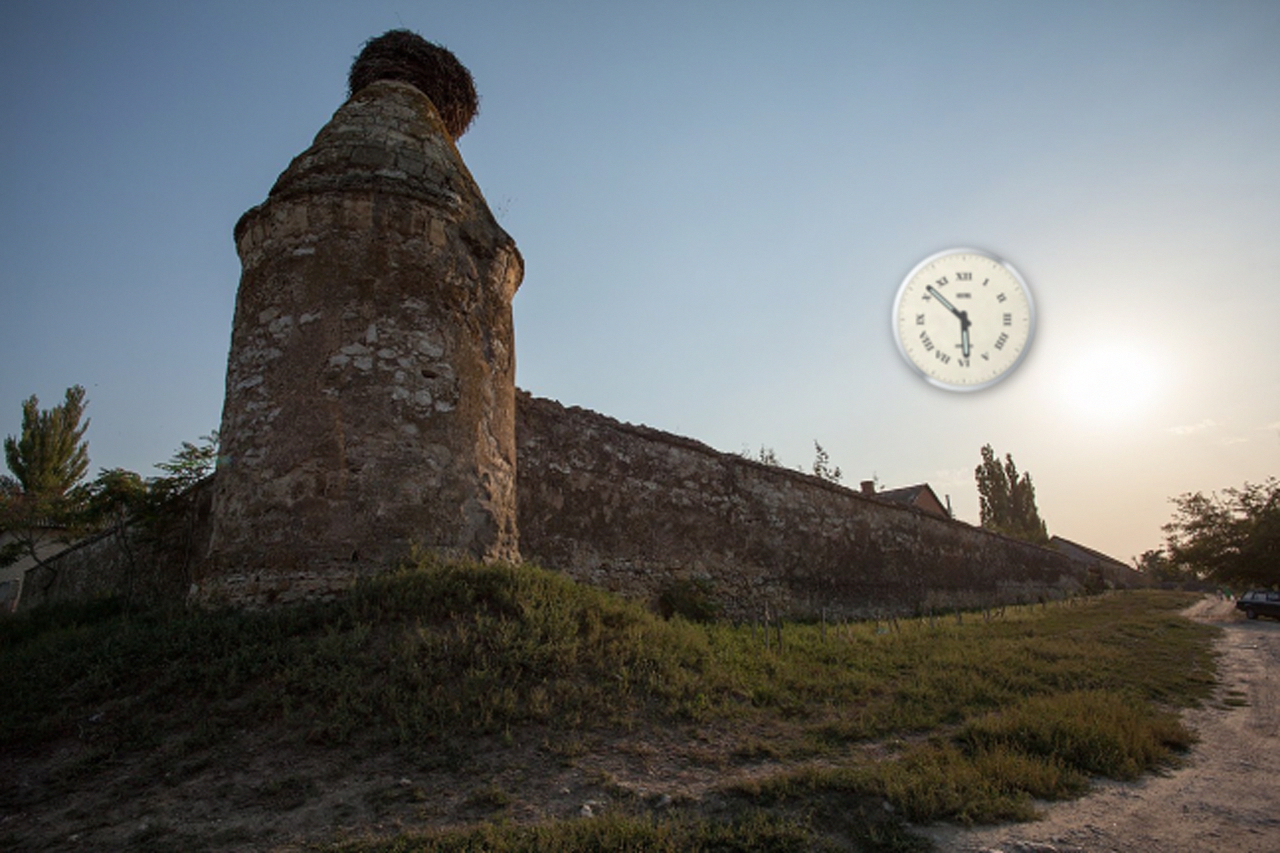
5:52
